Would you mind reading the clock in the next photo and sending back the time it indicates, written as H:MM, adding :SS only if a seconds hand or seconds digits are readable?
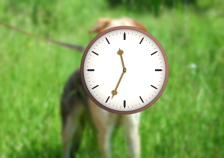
11:34
